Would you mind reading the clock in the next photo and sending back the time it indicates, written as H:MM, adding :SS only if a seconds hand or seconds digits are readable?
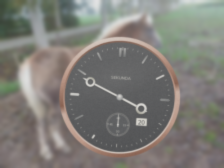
3:49
